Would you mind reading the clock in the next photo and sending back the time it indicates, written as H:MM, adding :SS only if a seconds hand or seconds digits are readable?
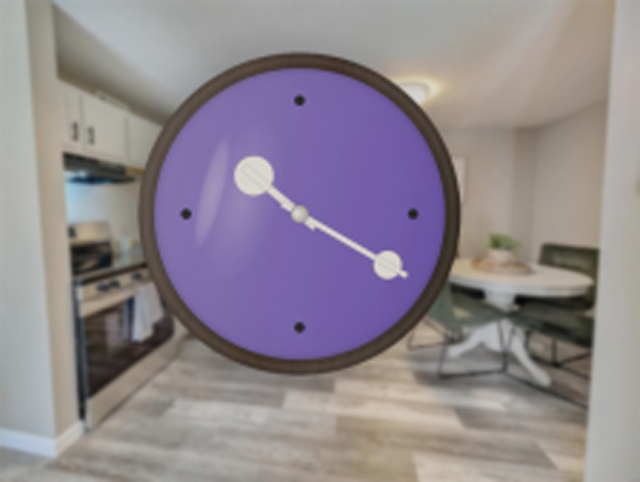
10:20
